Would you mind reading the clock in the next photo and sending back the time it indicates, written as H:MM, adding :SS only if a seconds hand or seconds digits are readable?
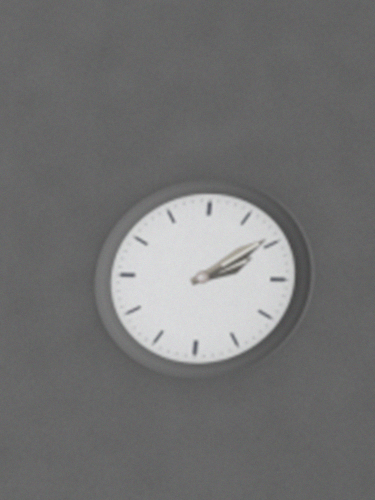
2:09
